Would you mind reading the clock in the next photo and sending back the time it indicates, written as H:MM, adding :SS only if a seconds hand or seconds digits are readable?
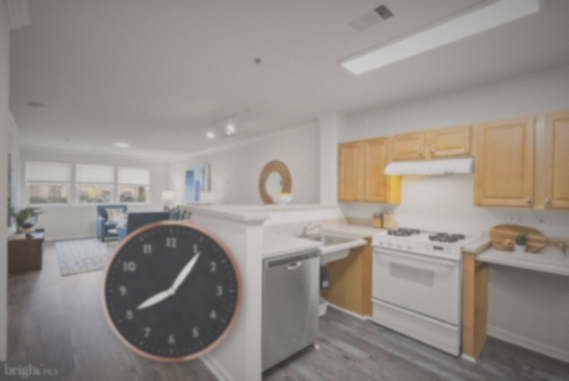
8:06
